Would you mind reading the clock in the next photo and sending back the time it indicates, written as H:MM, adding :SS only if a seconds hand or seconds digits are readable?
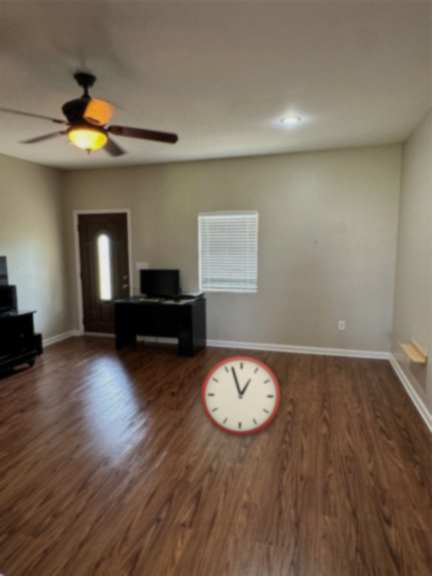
12:57
